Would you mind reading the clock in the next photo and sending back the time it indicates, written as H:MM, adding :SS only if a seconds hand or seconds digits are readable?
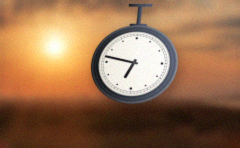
6:47
